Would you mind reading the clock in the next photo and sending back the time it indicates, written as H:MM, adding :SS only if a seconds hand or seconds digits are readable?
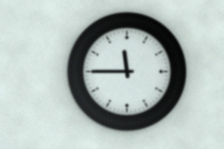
11:45
